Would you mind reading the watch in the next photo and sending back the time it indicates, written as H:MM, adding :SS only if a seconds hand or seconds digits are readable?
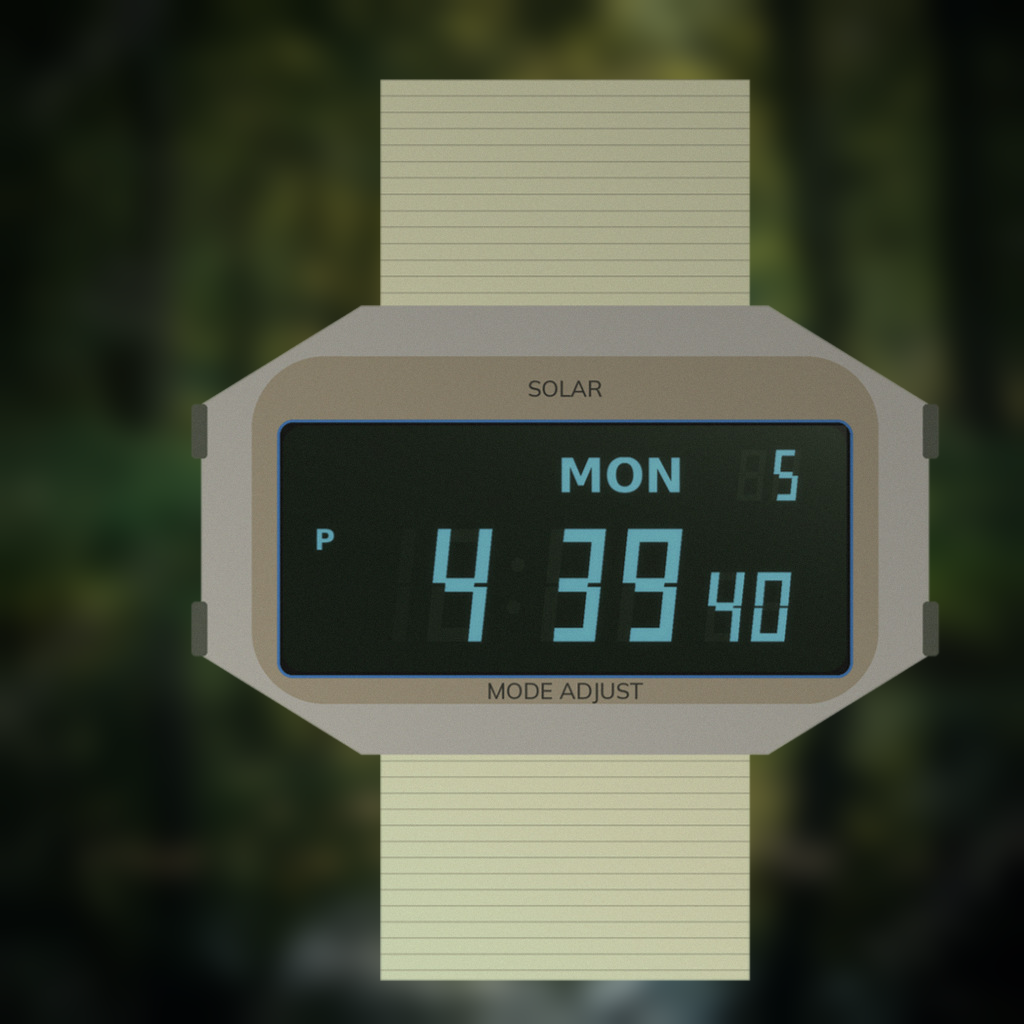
4:39:40
